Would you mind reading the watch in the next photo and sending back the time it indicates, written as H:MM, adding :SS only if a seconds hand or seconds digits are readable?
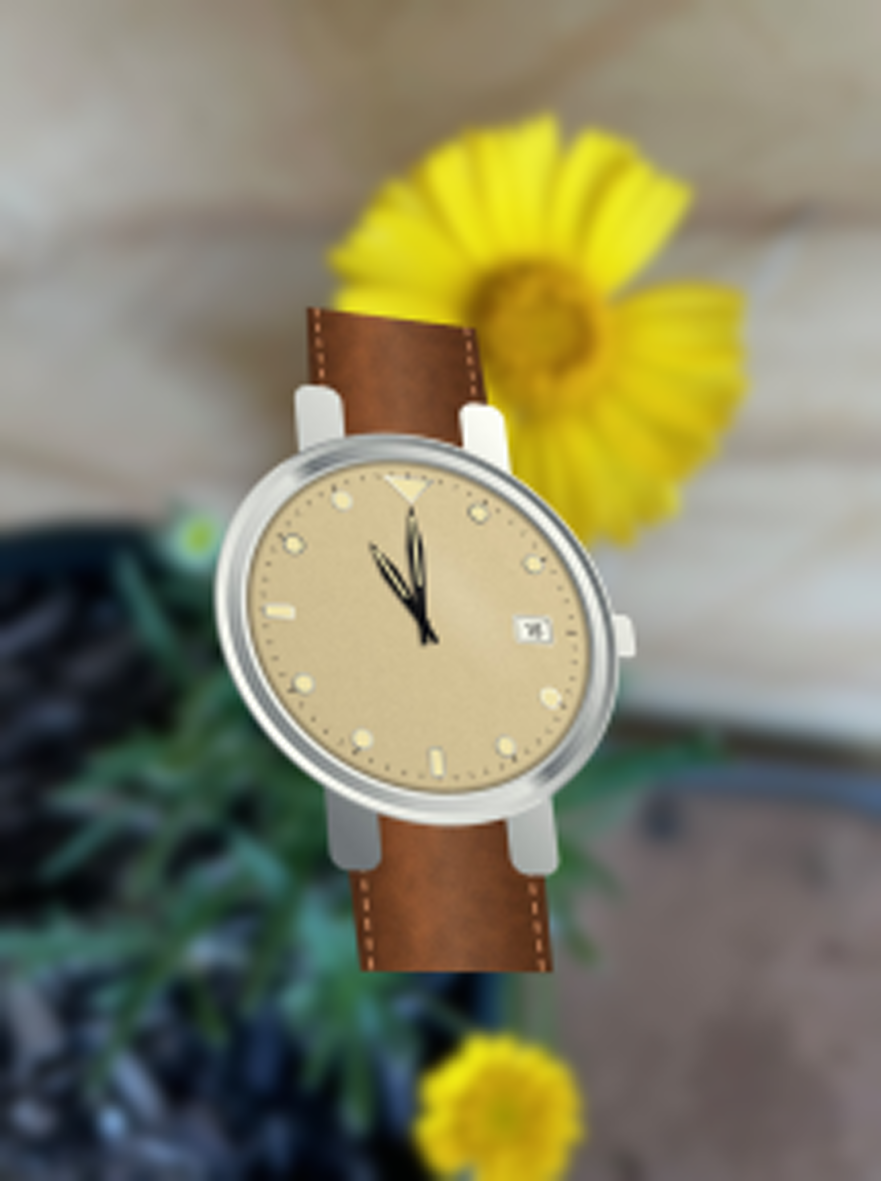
11:00
